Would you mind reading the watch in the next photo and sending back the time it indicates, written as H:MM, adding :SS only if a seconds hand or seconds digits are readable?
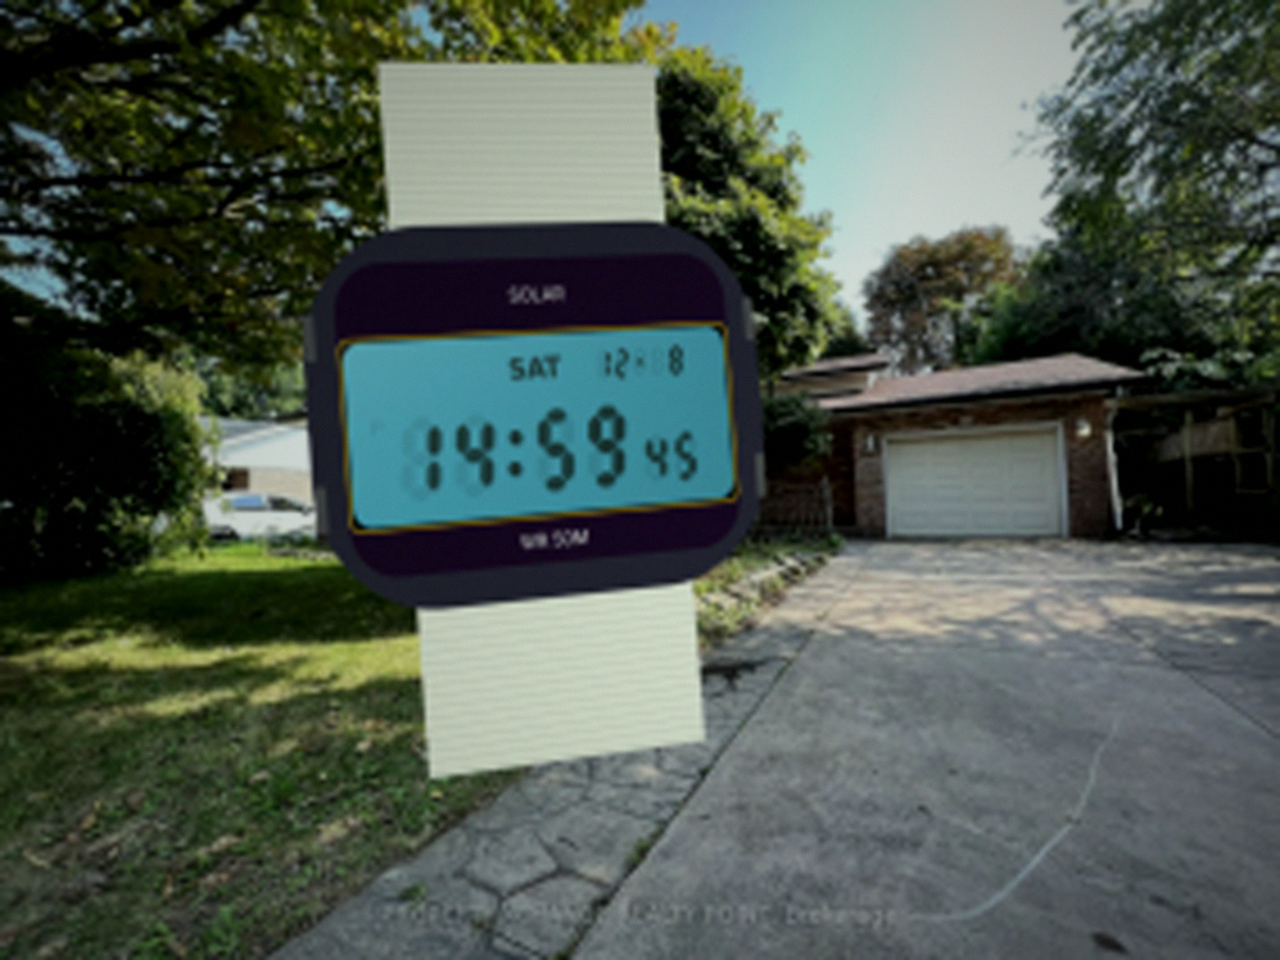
14:59:45
